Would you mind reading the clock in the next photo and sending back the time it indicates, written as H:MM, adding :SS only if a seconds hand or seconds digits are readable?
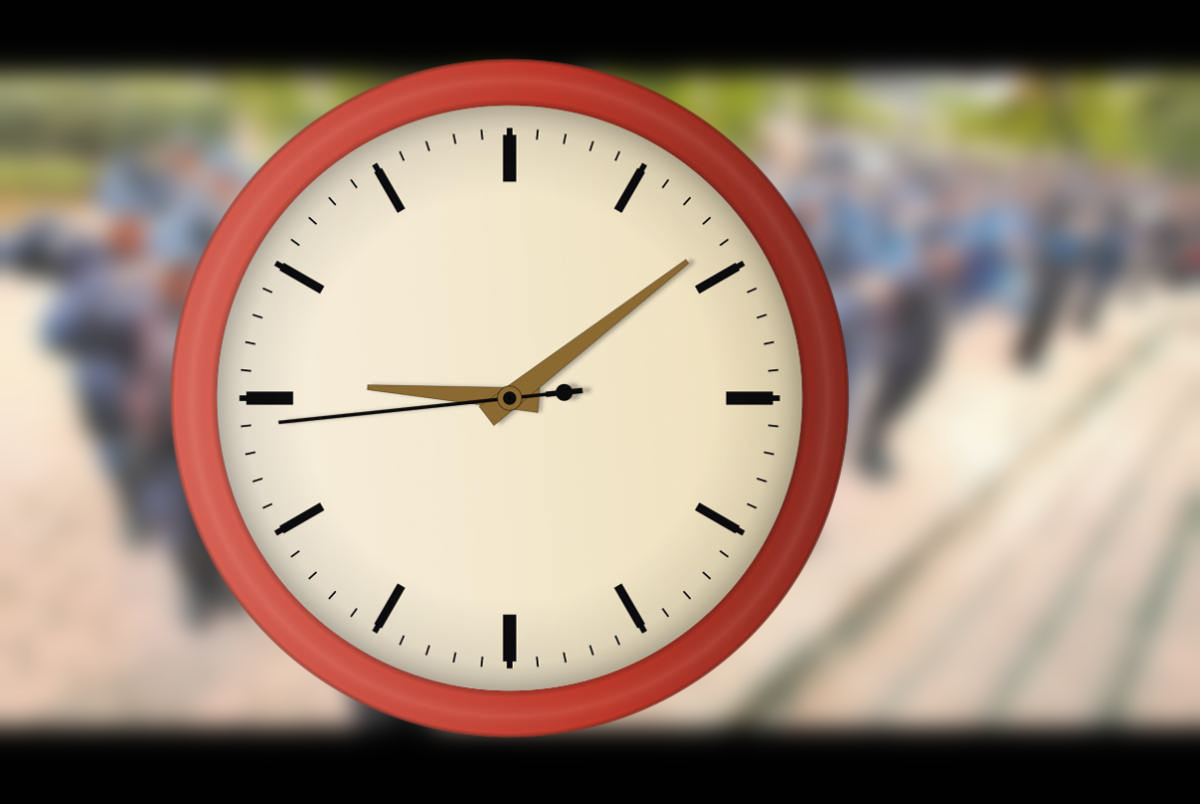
9:08:44
